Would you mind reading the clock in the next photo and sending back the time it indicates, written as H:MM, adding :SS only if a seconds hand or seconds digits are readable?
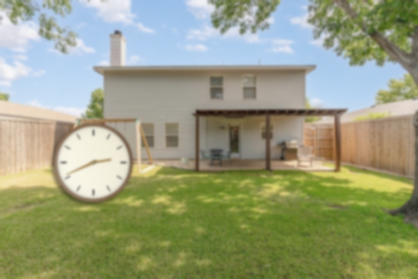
2:41
